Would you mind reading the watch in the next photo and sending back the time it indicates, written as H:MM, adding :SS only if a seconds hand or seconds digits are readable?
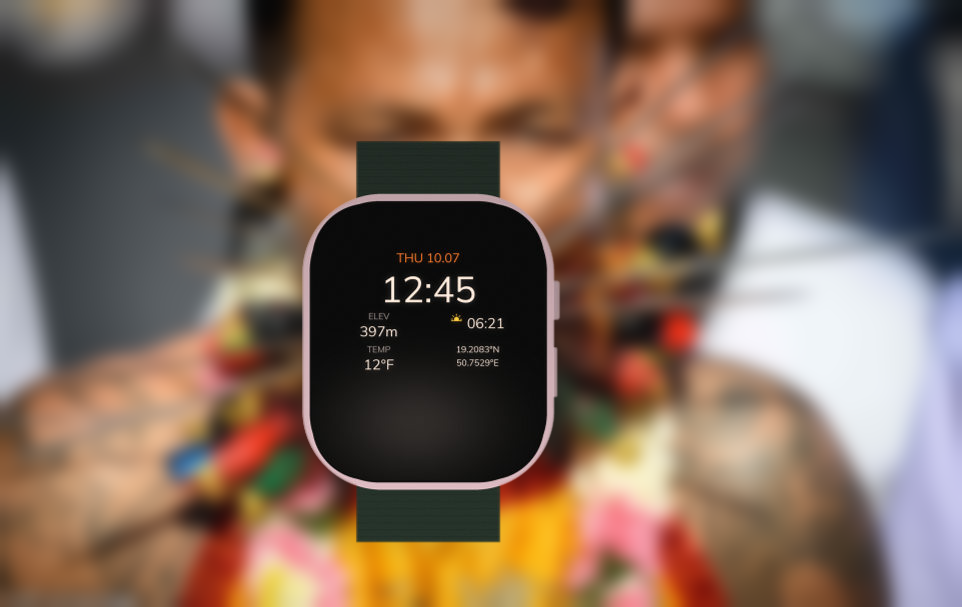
12:45
